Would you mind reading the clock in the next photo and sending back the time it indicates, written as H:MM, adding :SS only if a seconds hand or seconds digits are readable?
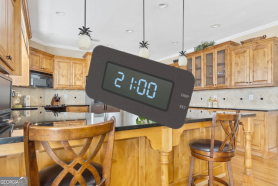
21:00
